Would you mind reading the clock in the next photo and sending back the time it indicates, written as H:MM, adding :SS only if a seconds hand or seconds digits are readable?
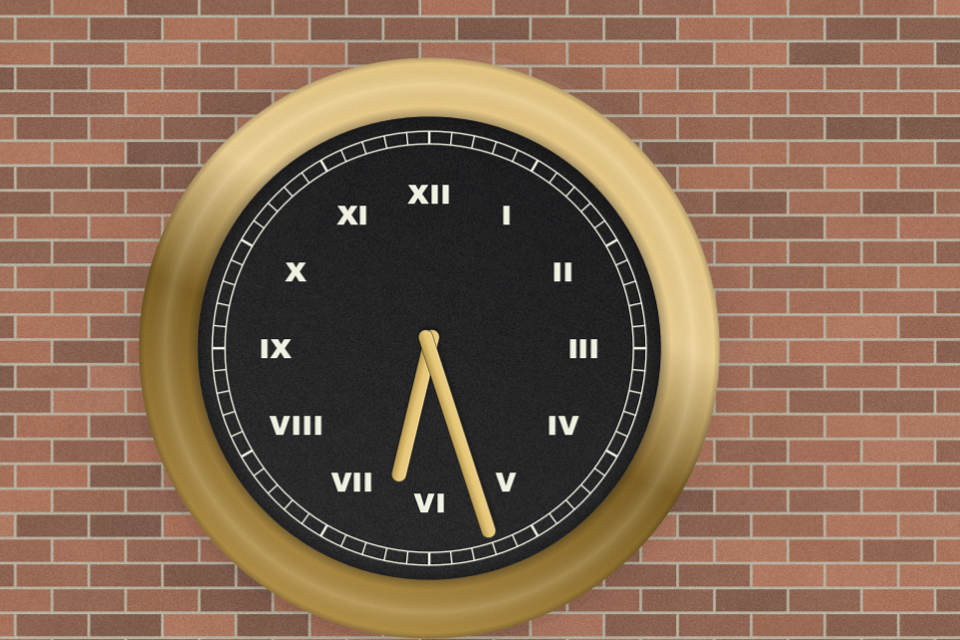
6:27
